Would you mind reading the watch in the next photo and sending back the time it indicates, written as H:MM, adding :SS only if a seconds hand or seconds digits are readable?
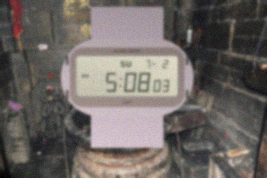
5:08:03
